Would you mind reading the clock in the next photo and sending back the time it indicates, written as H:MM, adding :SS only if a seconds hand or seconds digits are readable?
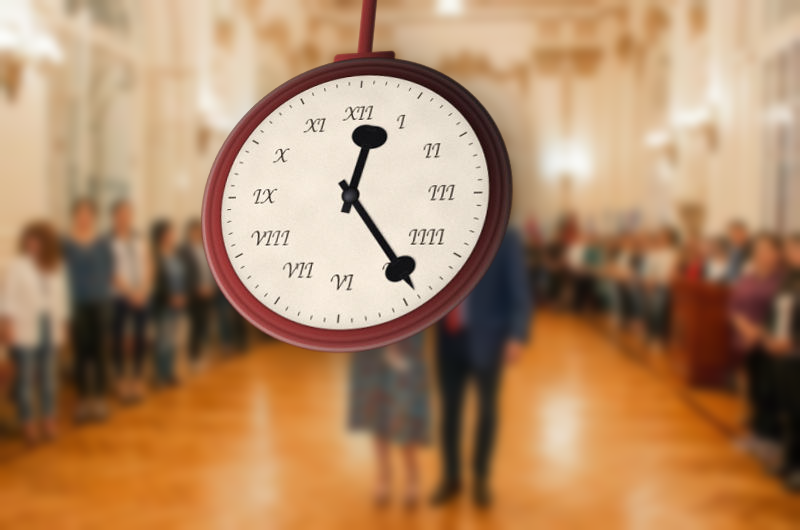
12:24
